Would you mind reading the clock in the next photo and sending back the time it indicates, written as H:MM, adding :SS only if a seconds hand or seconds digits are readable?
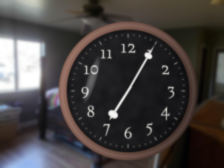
7:05
